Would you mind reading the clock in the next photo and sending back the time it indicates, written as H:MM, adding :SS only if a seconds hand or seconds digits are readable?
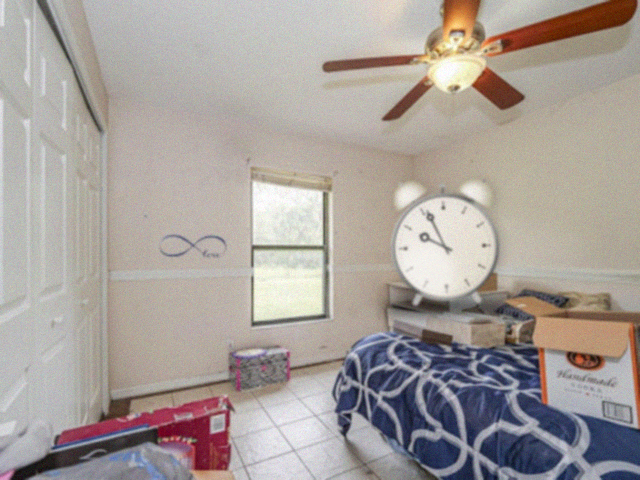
9:56
